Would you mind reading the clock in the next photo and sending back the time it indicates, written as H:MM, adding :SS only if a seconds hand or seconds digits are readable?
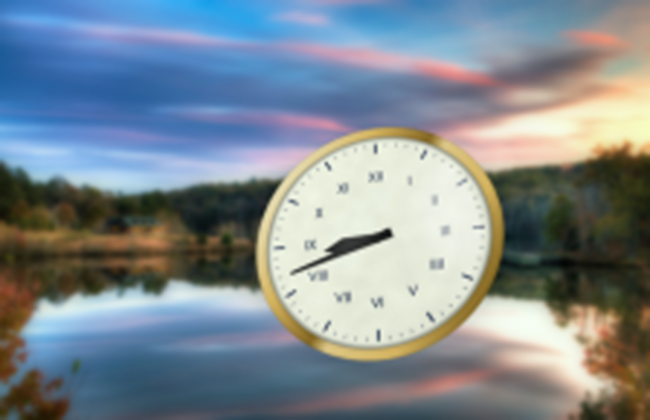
8:42
